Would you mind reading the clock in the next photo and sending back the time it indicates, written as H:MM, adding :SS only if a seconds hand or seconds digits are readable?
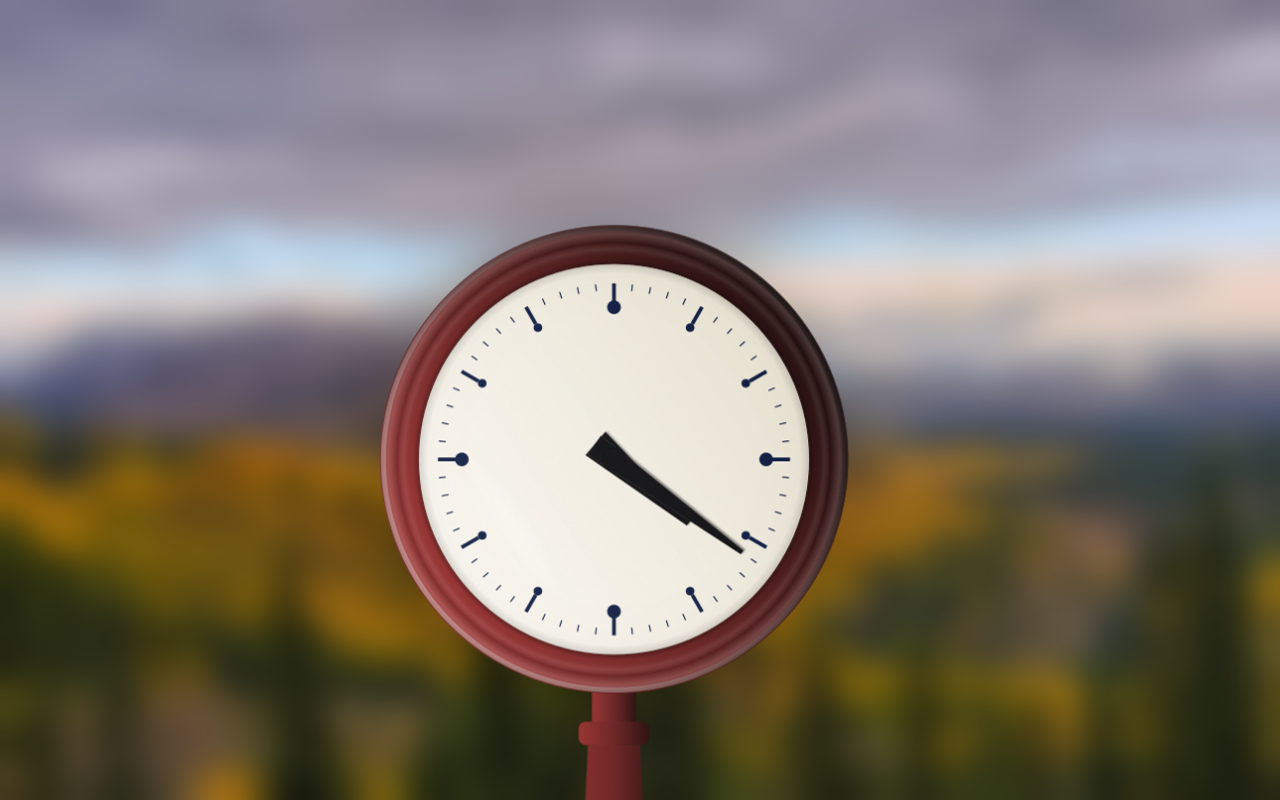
4:21
